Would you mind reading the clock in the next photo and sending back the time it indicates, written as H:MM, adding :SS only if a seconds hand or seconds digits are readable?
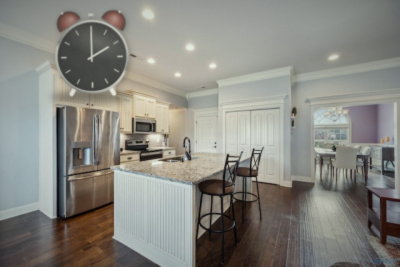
2:00
